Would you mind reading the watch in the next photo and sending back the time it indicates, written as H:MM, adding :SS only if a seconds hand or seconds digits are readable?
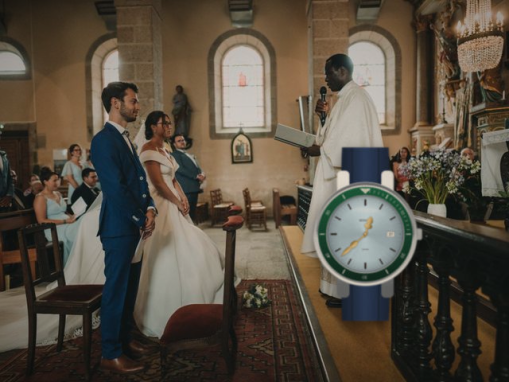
12:38
